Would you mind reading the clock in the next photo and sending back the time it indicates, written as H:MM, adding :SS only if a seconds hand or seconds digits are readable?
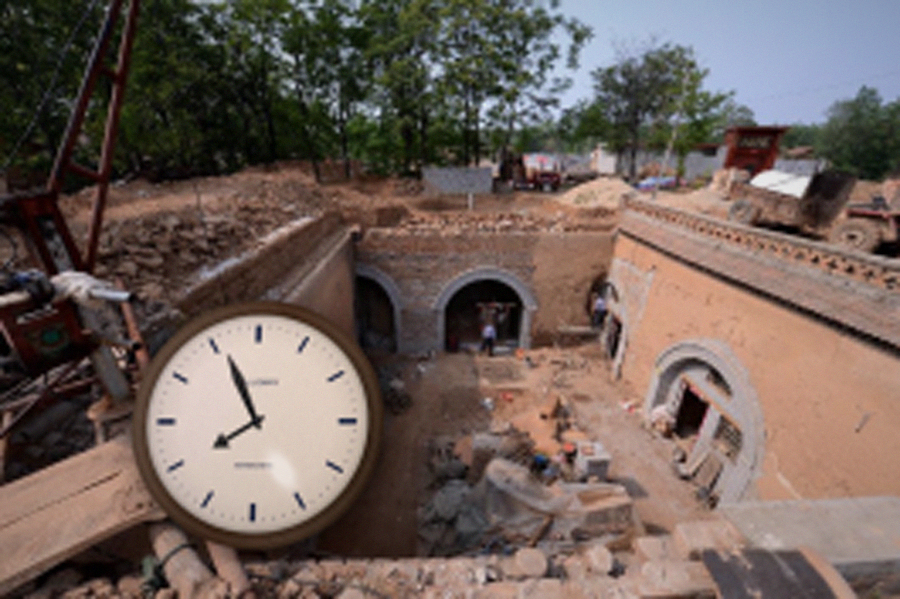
7:56
